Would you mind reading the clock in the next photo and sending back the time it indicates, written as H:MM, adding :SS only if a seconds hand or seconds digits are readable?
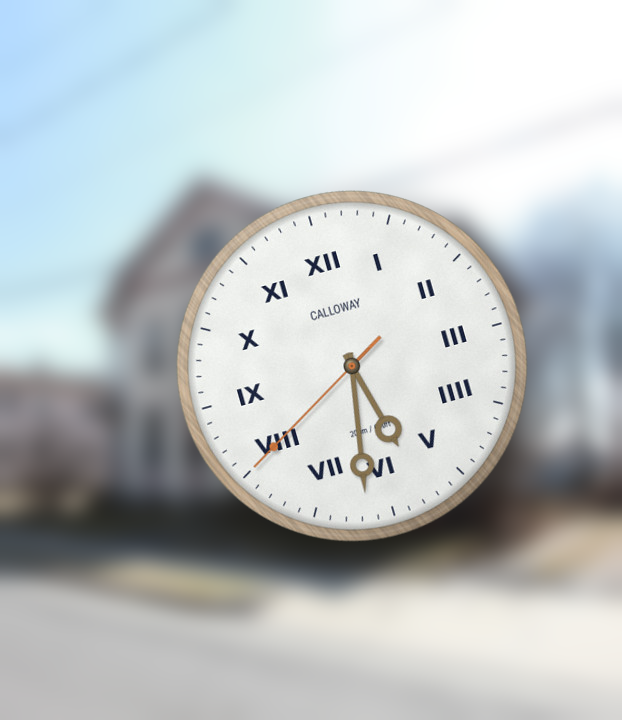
5:31:40
